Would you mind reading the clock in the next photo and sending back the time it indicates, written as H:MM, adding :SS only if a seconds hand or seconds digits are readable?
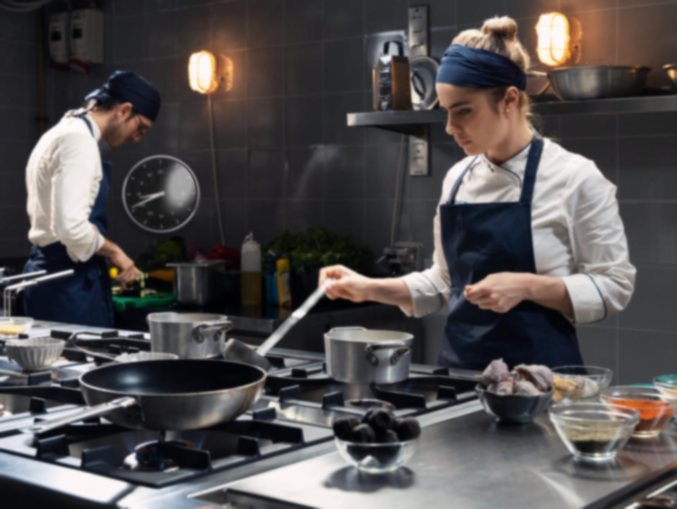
8:41
